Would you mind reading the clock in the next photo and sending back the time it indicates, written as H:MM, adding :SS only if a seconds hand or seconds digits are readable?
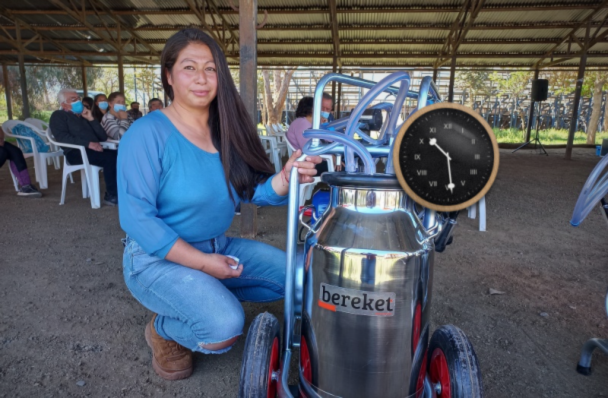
10:29
